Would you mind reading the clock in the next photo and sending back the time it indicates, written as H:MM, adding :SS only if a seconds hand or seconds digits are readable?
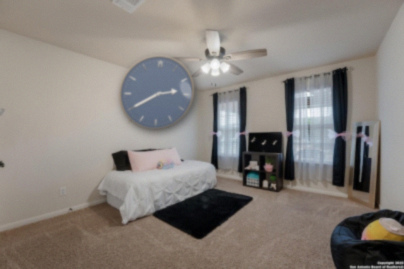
2:40
